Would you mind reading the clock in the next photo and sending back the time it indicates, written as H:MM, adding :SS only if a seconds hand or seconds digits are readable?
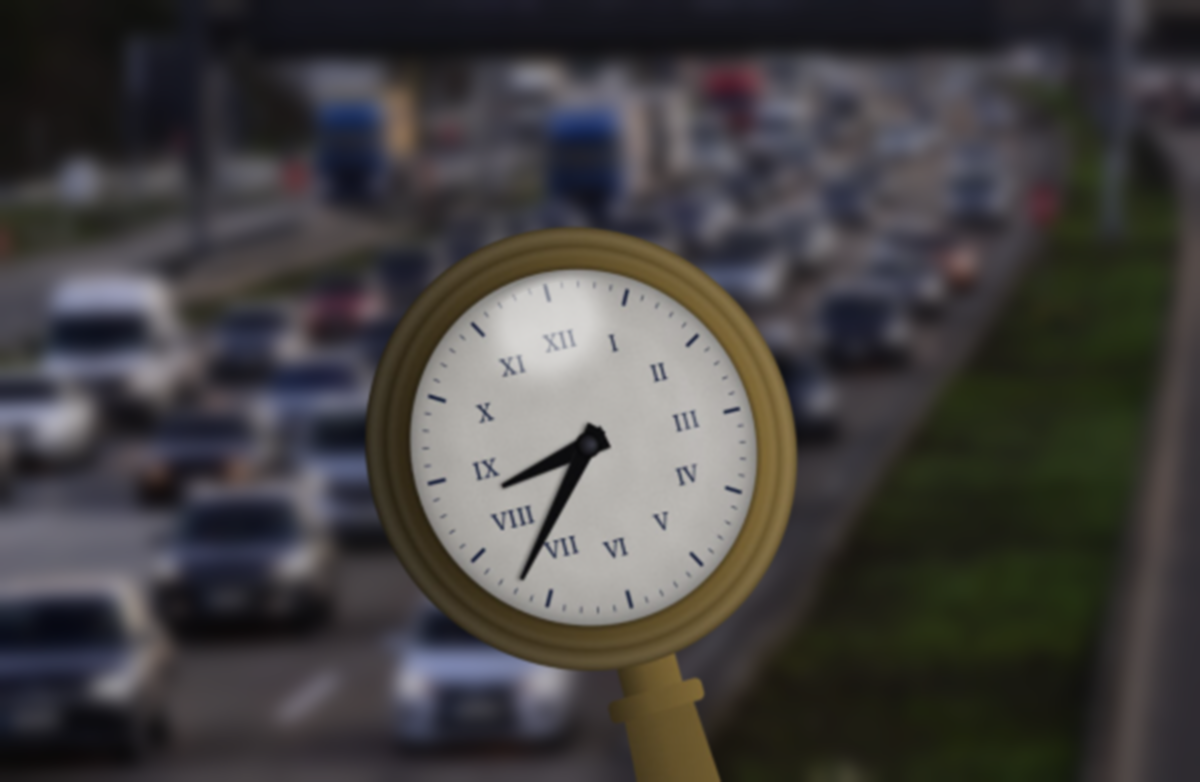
8:37
